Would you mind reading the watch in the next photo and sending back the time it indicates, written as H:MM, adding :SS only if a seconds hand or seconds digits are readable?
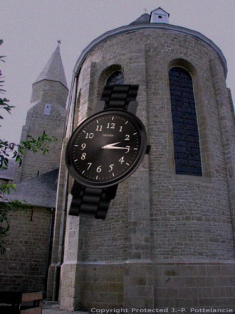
2:15
